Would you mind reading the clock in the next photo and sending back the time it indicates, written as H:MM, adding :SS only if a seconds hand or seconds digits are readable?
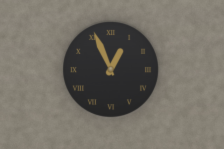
12:56
